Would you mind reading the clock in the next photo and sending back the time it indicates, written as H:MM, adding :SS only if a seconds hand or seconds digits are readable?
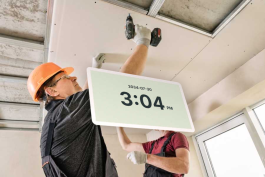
3:04
